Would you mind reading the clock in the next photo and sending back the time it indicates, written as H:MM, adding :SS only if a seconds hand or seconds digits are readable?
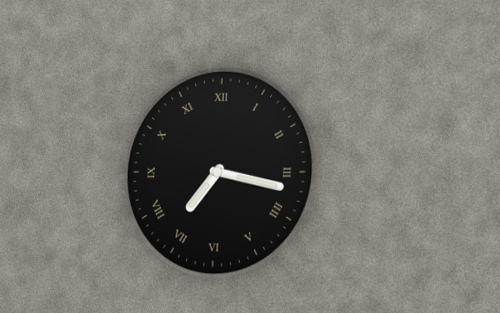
7:17
